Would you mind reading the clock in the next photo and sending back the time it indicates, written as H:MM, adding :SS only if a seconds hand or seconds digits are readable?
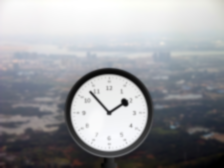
1:53
